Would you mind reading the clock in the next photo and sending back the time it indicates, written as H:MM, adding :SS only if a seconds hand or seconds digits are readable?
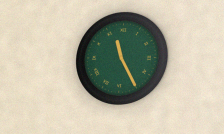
11:25
